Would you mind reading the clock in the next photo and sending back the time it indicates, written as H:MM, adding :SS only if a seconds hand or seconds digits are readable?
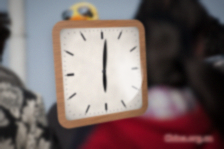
6:01
